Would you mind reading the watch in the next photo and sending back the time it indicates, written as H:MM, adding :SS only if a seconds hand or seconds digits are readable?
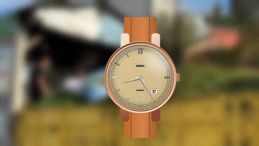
8:25
